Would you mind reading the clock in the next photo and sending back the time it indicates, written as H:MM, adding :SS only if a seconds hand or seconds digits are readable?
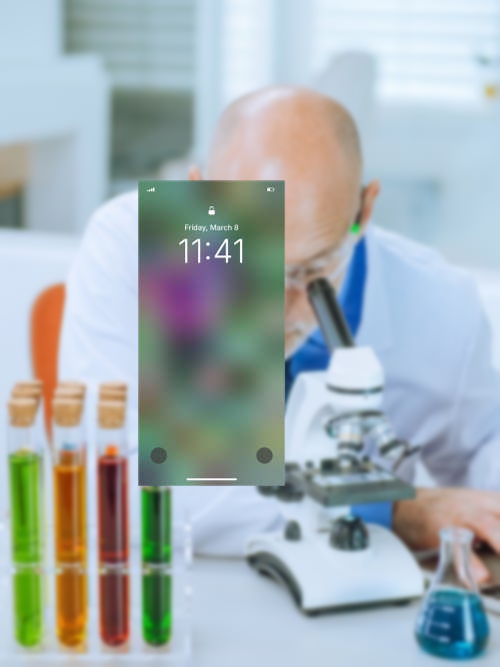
11:41
